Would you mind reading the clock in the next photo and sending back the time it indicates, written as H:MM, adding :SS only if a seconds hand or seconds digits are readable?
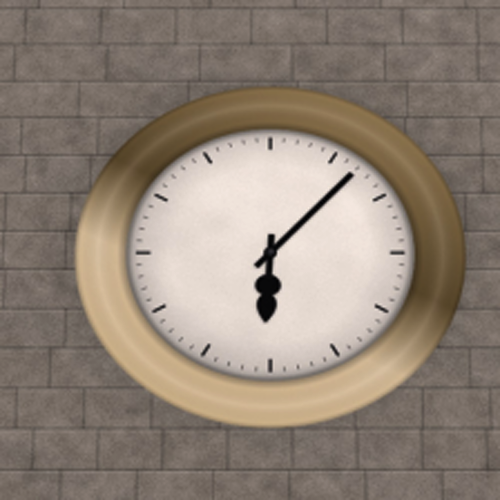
6:07
